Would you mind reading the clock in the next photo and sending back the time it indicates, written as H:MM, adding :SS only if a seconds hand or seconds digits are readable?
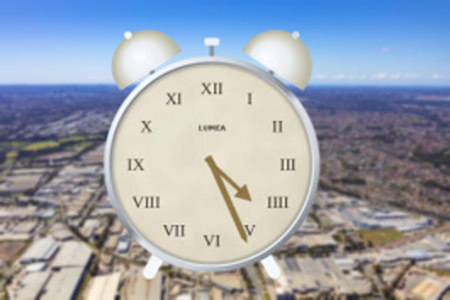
4:26
